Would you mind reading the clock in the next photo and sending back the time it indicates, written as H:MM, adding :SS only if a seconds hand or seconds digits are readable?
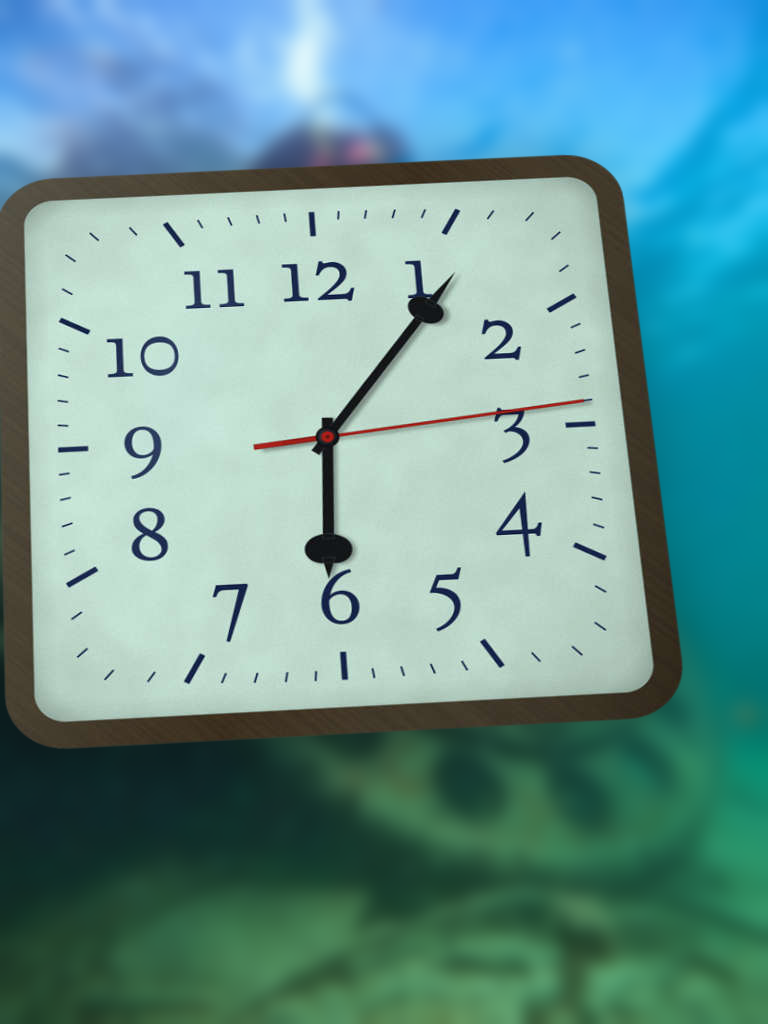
6:06:14
